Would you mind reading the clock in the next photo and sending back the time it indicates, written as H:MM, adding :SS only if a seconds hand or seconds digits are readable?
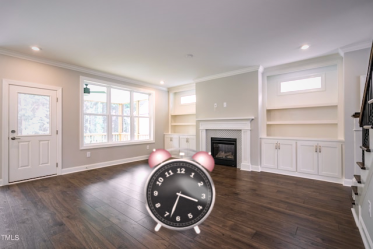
3:33
